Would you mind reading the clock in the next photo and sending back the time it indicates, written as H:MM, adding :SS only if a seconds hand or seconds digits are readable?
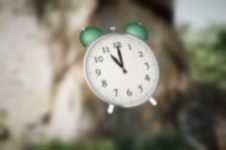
11:00
